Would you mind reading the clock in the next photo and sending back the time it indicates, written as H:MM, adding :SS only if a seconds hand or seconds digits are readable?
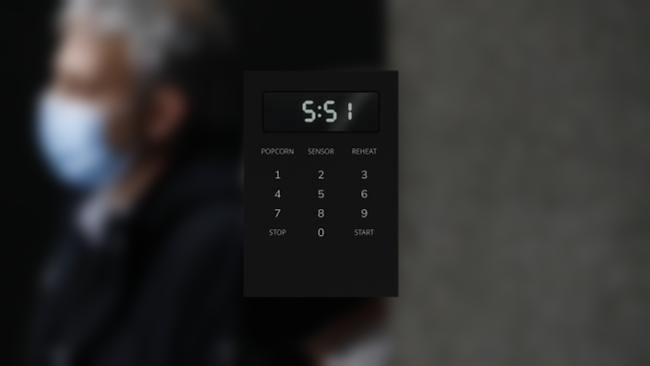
5:51
